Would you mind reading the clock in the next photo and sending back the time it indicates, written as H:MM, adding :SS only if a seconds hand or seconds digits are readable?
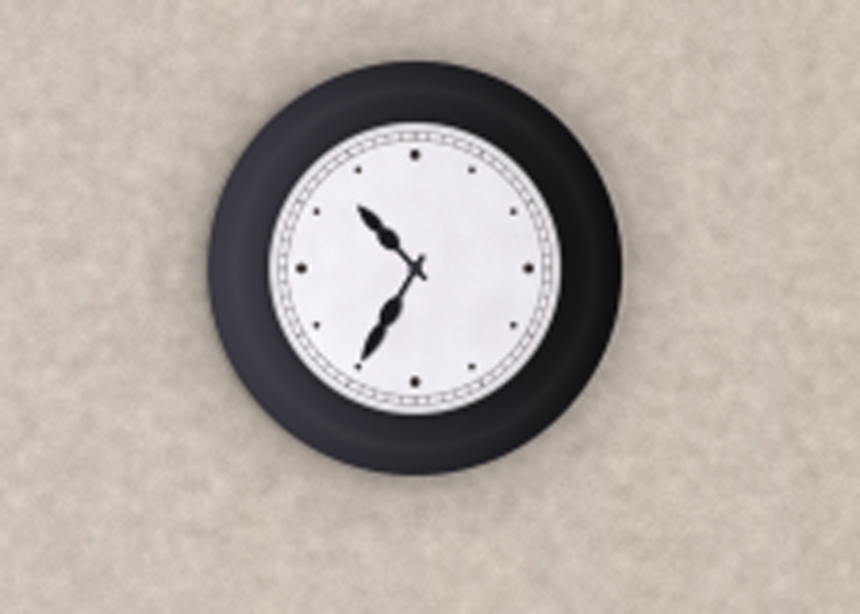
10:35
